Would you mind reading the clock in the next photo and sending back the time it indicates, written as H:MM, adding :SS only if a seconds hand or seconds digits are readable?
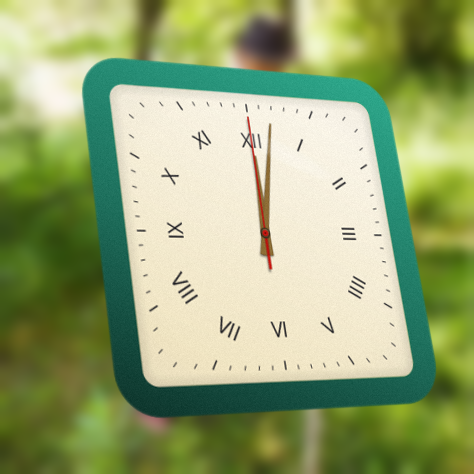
12:02:00
